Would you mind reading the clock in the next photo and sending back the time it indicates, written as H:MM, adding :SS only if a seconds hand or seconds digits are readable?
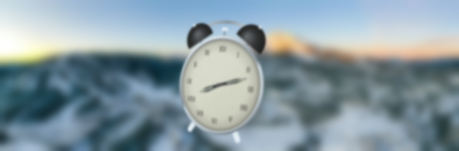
8:12
